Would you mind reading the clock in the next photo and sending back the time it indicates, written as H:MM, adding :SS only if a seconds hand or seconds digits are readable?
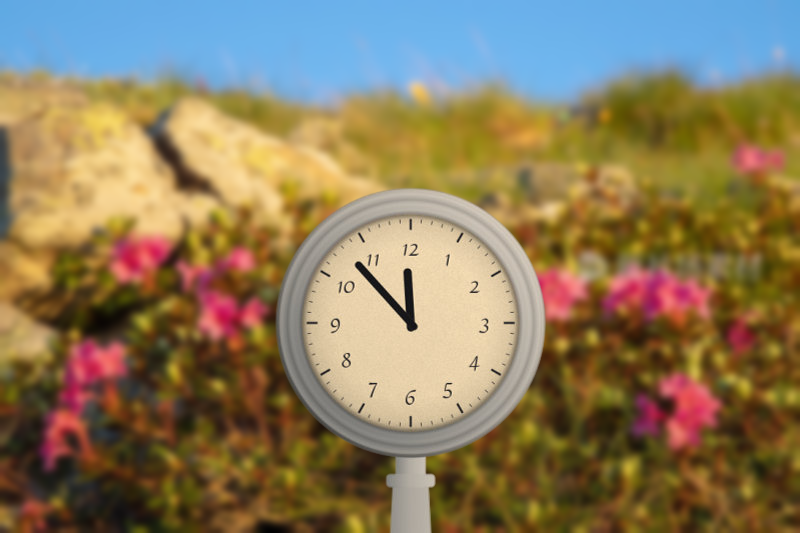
11:53
